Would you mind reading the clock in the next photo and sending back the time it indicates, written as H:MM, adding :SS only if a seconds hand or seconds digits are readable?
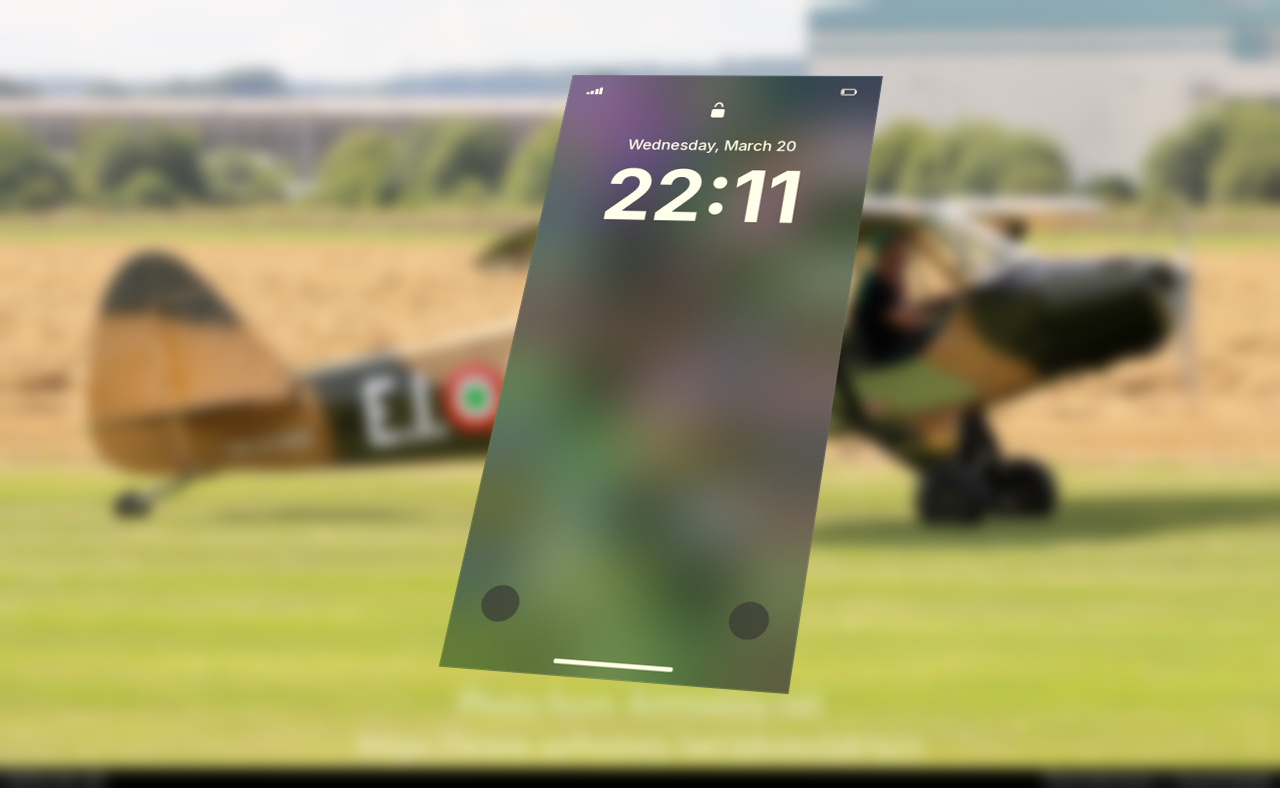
22:11
